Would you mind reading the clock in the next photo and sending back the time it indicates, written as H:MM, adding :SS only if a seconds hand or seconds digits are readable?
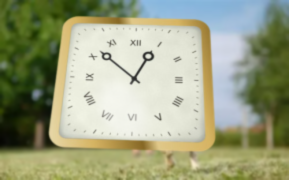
12:52
